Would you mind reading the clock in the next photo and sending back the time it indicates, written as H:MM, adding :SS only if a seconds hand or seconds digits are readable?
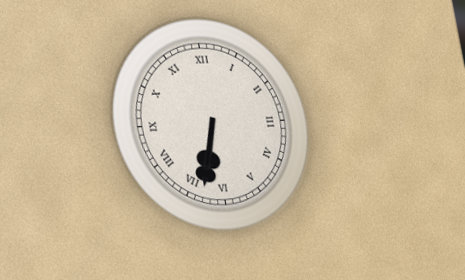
6:33
